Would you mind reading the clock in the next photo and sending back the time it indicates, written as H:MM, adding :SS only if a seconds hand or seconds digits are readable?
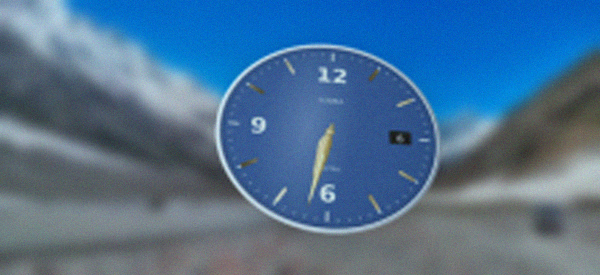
6:32
